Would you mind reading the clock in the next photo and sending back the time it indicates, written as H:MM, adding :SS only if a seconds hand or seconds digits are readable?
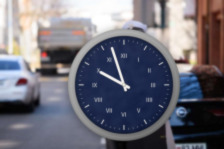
9:57
